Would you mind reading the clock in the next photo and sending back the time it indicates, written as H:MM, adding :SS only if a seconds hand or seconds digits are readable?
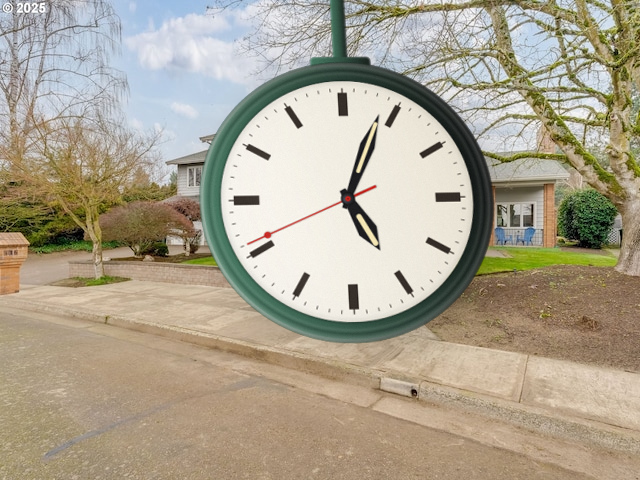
5:03:41
